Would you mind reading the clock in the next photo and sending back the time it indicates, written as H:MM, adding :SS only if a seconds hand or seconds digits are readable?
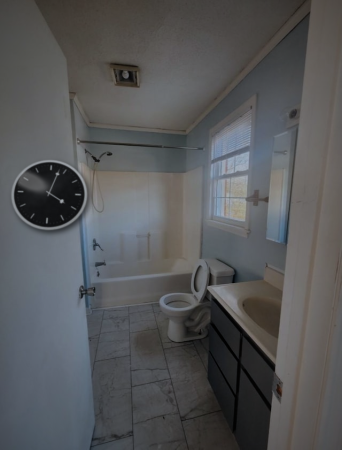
4:03
